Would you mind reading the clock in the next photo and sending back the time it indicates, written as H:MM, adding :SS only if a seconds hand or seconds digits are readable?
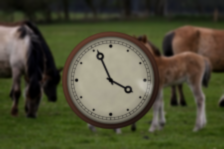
3:56
